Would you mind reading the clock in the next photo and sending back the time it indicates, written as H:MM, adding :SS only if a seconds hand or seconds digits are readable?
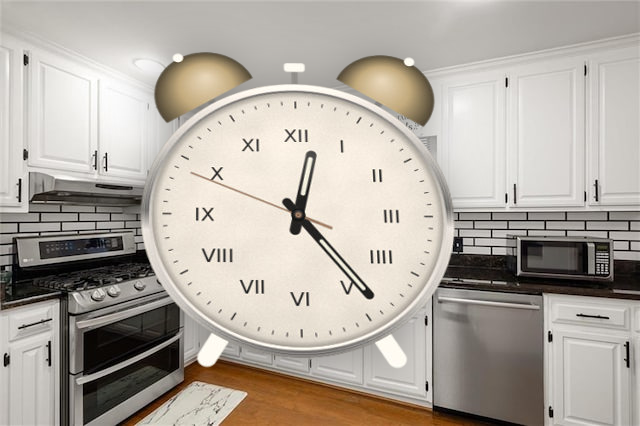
12:23:49
